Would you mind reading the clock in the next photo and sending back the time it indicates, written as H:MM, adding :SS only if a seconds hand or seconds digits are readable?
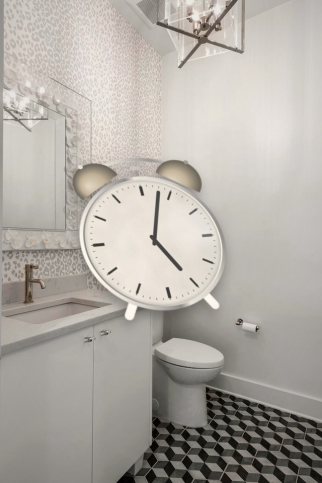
5:03
